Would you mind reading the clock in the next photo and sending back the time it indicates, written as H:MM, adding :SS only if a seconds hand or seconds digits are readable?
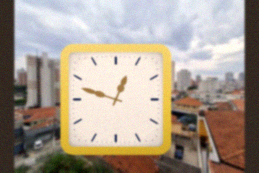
12:48
